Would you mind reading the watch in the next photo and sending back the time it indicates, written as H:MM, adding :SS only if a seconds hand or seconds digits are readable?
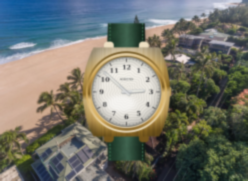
2:52
